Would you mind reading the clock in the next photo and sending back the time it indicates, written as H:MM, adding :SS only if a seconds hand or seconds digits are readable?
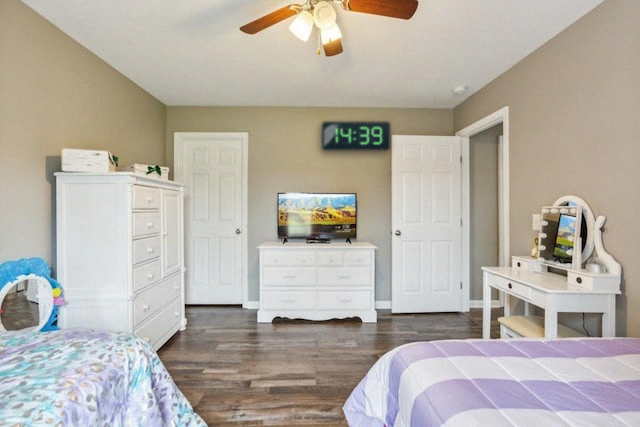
14:39
